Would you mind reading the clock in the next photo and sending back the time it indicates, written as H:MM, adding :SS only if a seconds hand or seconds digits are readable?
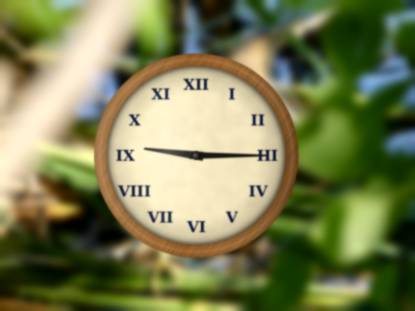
9:15
